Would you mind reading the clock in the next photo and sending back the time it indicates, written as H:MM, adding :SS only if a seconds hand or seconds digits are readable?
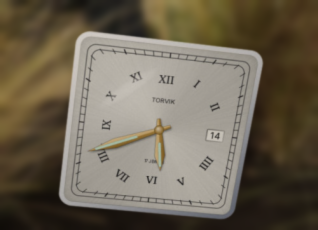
5:41
